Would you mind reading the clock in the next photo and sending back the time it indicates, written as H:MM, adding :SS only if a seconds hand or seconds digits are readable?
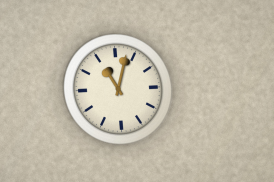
11:03
